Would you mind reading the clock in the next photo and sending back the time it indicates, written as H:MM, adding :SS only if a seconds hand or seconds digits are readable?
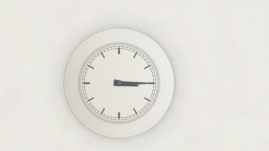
3:15
